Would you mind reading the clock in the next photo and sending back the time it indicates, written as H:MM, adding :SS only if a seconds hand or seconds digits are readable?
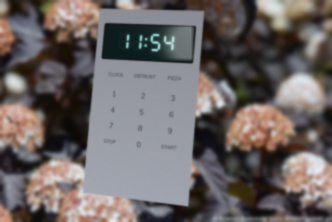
11:54
